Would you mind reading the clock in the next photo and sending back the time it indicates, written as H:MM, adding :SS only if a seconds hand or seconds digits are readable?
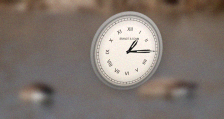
1:15
